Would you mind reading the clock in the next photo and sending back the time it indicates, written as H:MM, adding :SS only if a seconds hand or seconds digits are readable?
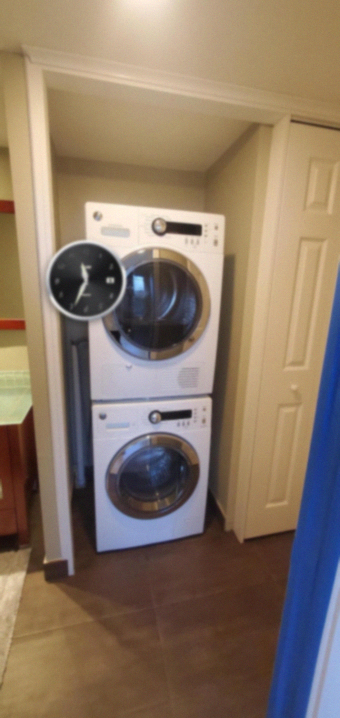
11:34
